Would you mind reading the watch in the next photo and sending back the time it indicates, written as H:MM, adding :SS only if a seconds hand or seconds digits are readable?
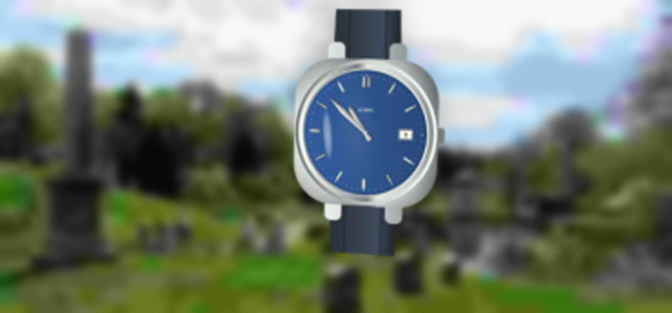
10:52
